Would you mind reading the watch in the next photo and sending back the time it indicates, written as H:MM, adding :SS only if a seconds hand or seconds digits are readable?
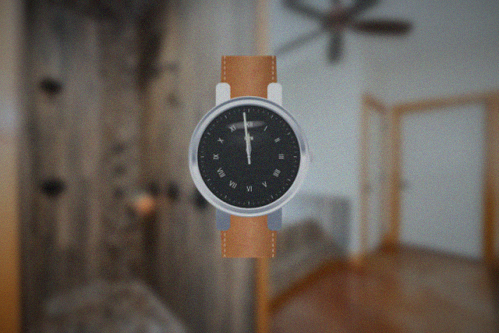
11:59
